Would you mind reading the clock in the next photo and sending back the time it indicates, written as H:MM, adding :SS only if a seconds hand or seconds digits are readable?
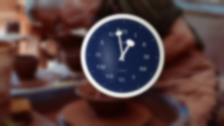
12:58
